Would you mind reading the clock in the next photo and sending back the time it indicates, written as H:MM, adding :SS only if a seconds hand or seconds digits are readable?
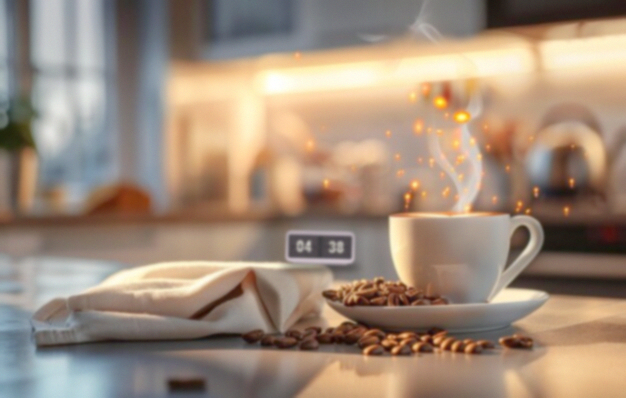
4:38
